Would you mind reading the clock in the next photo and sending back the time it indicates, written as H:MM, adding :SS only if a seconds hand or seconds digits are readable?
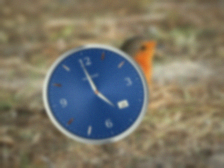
4:59
